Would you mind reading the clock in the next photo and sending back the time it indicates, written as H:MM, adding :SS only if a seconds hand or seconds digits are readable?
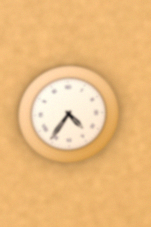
4:36
